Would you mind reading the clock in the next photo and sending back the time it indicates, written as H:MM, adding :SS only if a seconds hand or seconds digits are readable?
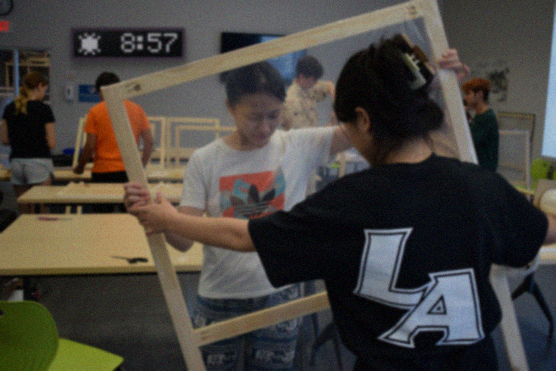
8:57
